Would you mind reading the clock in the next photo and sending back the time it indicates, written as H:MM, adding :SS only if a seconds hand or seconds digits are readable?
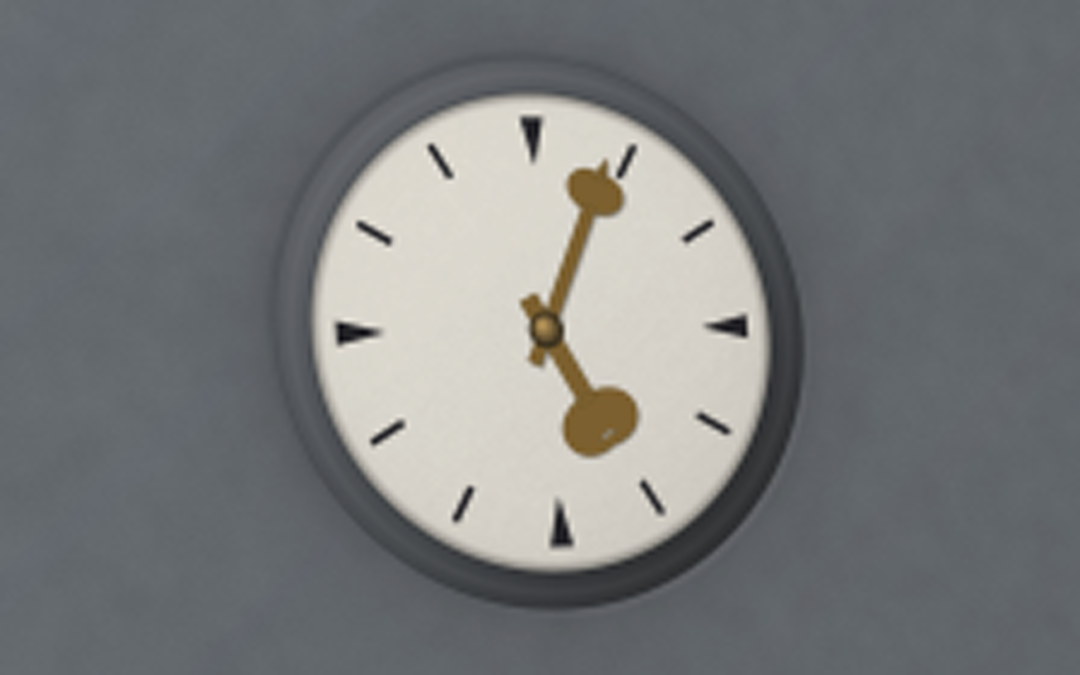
5:04
